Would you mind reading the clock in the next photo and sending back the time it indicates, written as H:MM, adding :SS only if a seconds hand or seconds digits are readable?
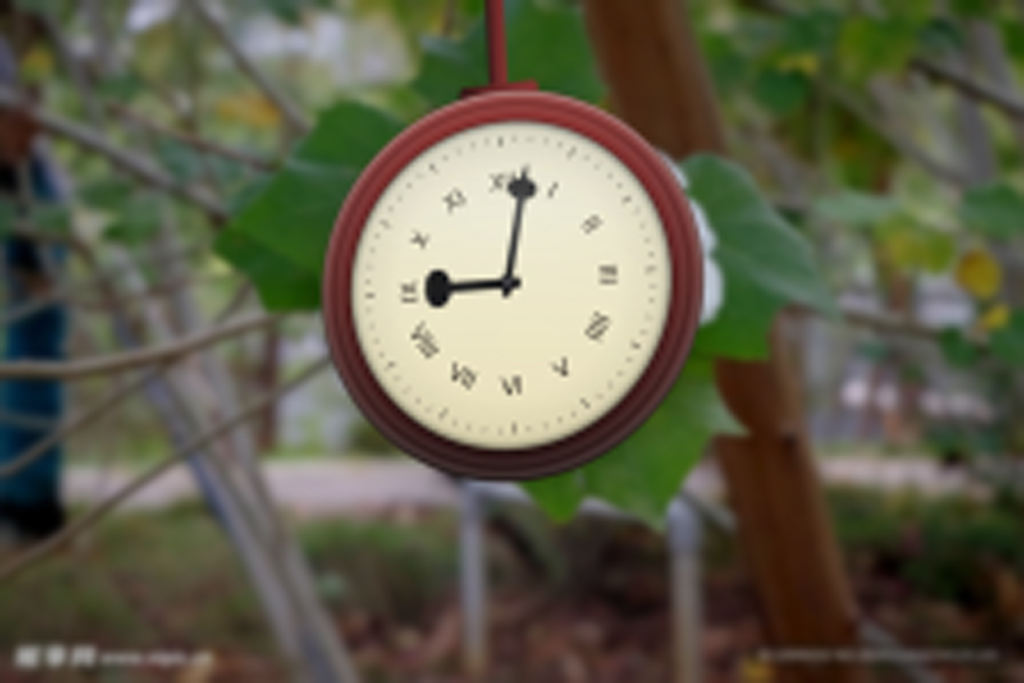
9:02
